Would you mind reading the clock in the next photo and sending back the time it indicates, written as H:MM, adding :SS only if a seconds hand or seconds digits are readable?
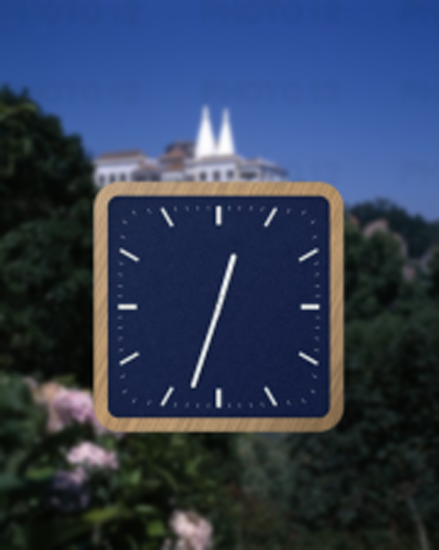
12:33
